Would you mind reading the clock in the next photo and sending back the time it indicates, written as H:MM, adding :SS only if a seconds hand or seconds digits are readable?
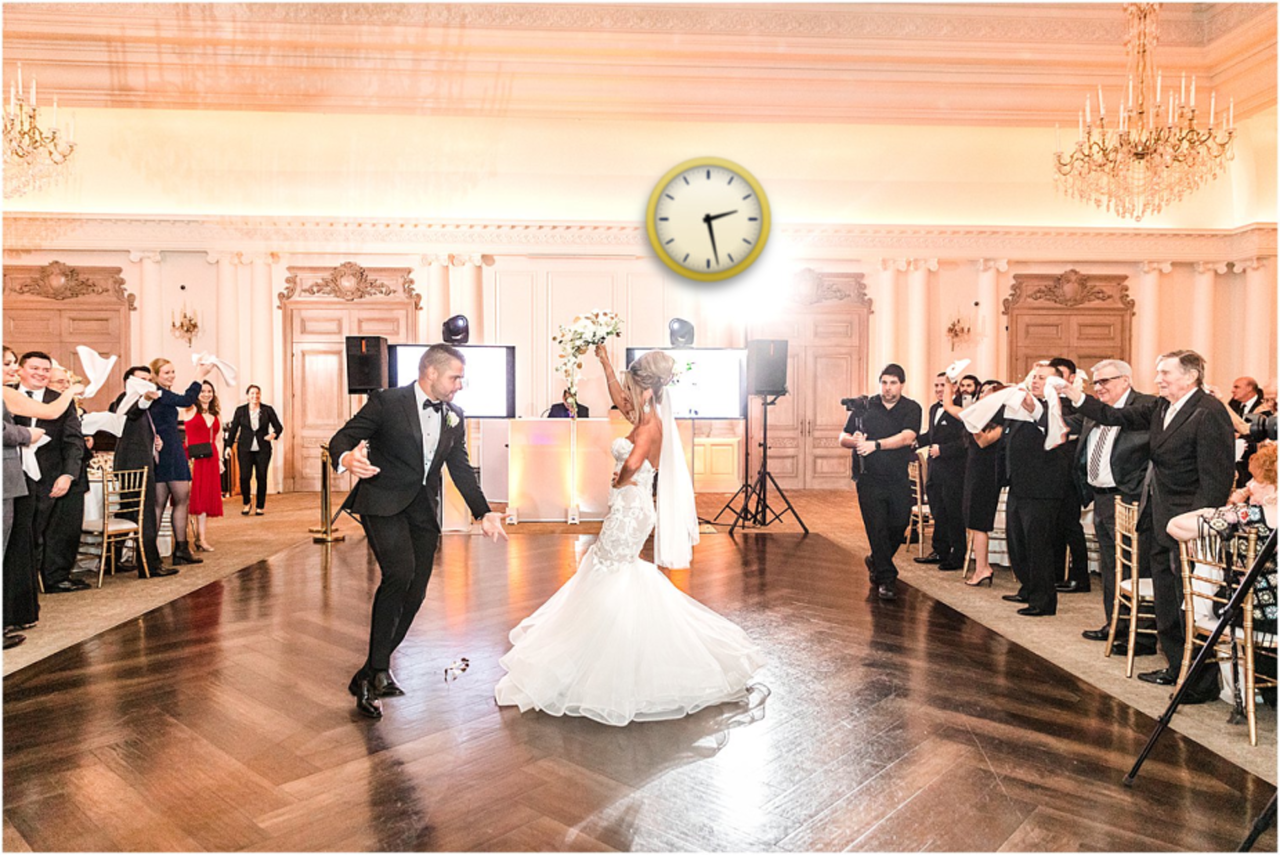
2:28
